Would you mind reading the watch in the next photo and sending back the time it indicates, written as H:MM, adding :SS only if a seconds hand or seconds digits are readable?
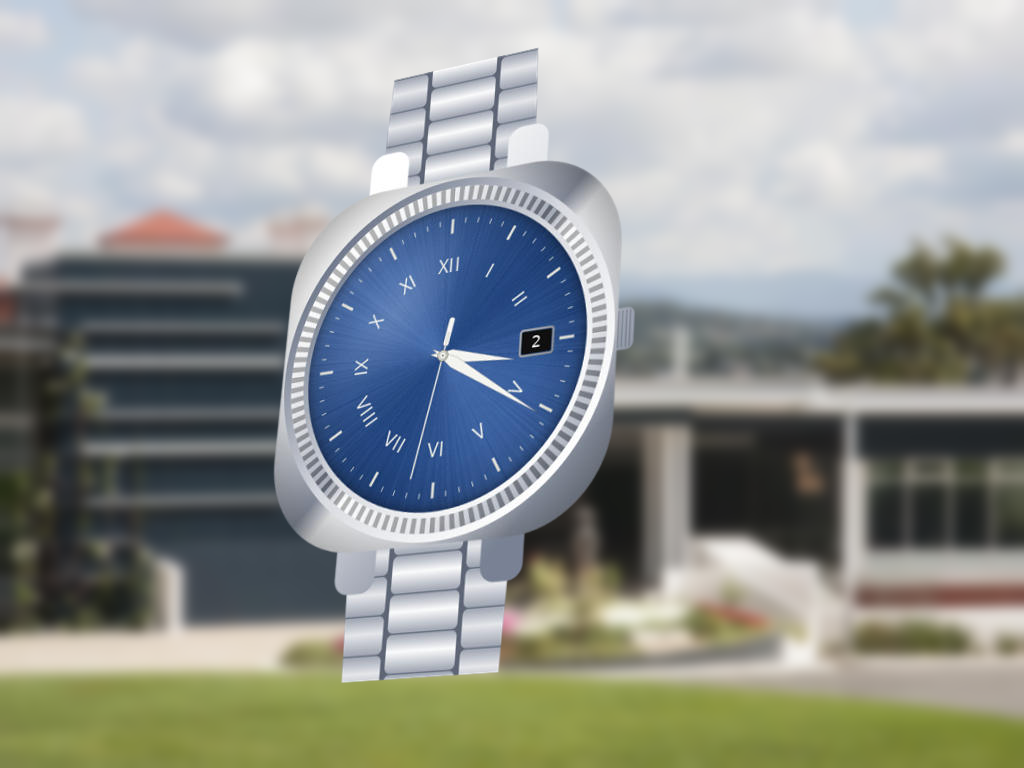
3:20:32
